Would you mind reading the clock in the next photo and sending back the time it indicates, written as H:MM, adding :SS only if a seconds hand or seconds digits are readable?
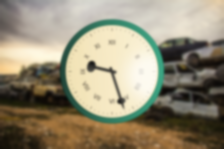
9:27
